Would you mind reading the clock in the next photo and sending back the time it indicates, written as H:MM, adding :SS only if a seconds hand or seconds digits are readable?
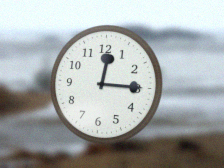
12:15
